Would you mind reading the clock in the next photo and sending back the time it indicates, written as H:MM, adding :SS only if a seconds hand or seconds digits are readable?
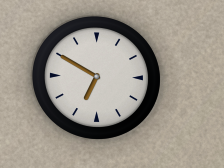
6:50
